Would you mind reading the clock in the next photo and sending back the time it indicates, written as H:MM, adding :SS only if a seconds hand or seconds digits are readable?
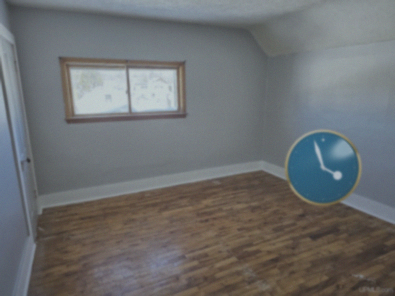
3:57
